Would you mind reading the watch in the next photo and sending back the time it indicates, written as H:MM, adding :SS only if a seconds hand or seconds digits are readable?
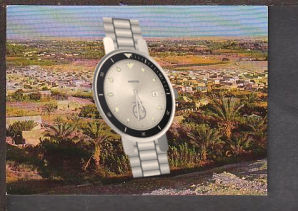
5:31
